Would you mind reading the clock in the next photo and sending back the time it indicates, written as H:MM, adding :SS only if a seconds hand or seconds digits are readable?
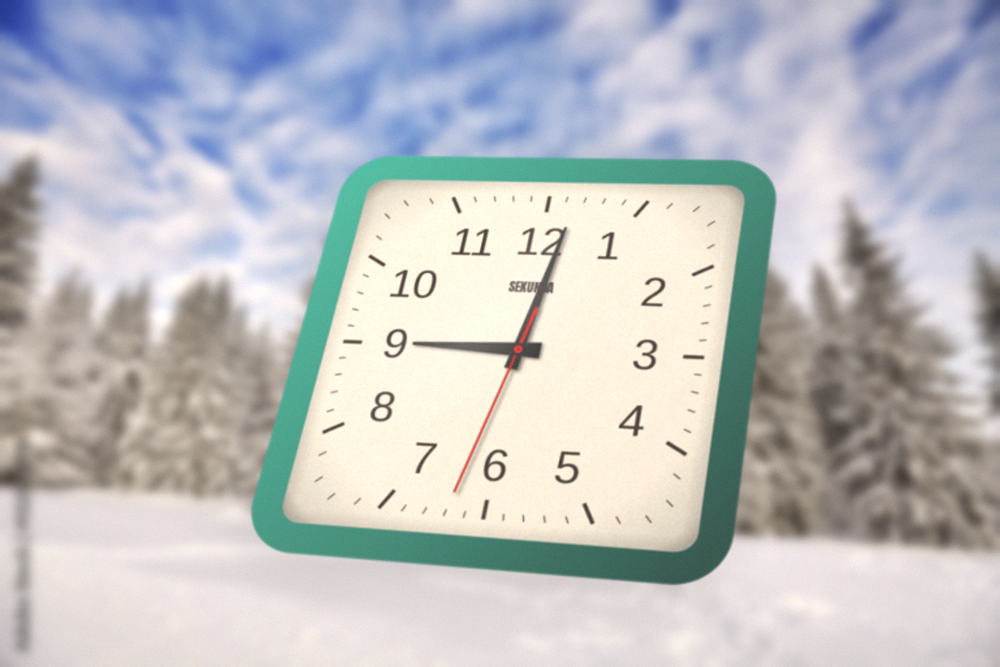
9:01:32
